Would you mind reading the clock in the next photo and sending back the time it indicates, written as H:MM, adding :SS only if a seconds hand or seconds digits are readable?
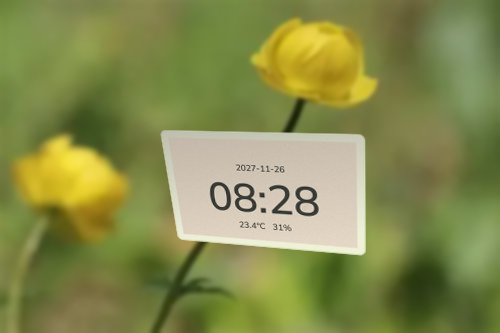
8:28
